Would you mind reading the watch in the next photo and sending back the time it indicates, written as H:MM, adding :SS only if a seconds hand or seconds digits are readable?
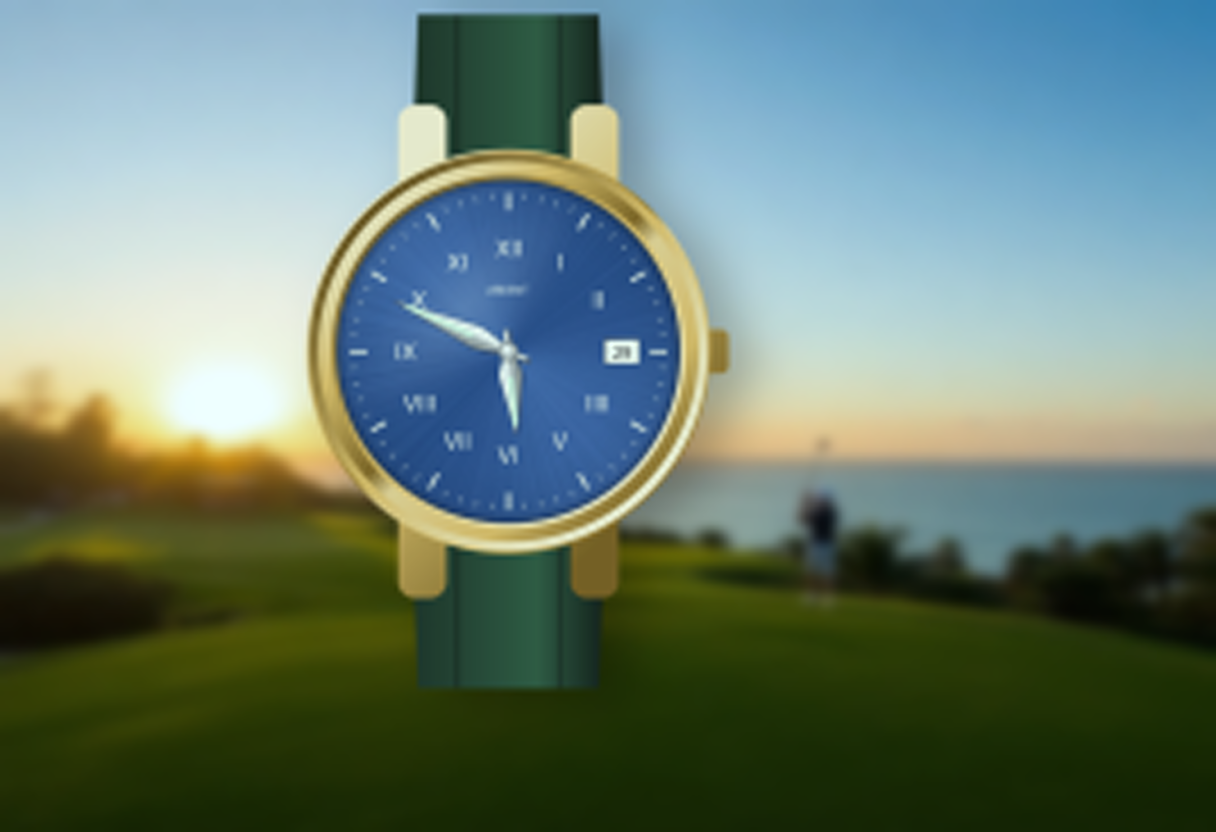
5:49
